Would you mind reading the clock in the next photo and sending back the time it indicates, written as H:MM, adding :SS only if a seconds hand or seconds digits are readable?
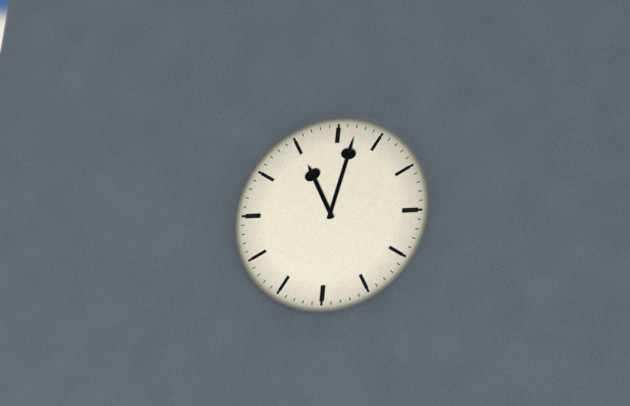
11:02
